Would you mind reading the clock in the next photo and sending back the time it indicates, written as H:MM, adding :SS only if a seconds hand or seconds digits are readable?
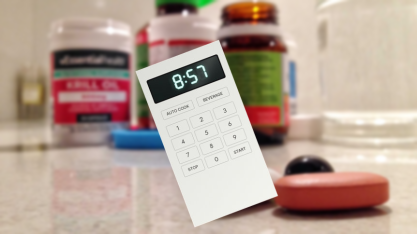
8:57
